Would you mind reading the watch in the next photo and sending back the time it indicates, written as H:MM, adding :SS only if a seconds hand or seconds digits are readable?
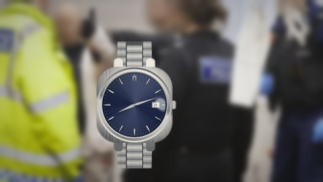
8:12
